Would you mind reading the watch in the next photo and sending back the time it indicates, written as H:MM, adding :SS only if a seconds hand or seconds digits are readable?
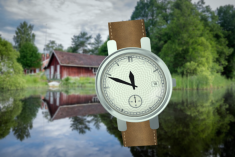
11:49
